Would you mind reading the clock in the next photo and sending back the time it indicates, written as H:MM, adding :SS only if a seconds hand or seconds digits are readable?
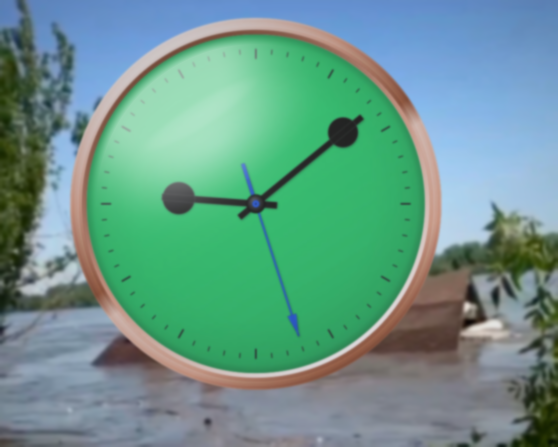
9:08:27
